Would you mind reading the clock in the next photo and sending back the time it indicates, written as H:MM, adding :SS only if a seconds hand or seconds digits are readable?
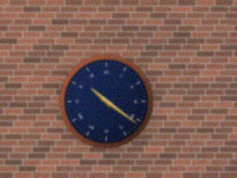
10:21
